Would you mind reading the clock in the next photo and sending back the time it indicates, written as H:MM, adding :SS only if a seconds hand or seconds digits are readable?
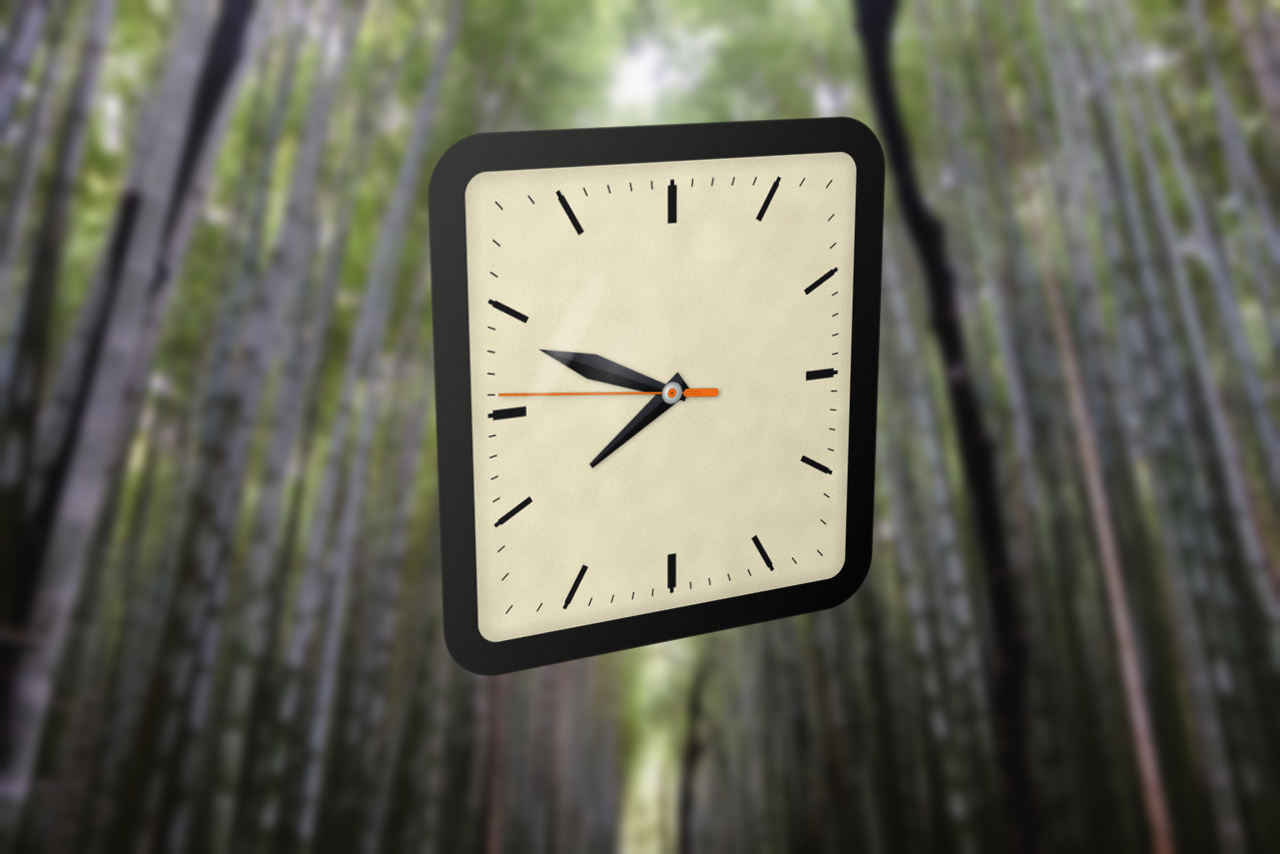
7:48:46
